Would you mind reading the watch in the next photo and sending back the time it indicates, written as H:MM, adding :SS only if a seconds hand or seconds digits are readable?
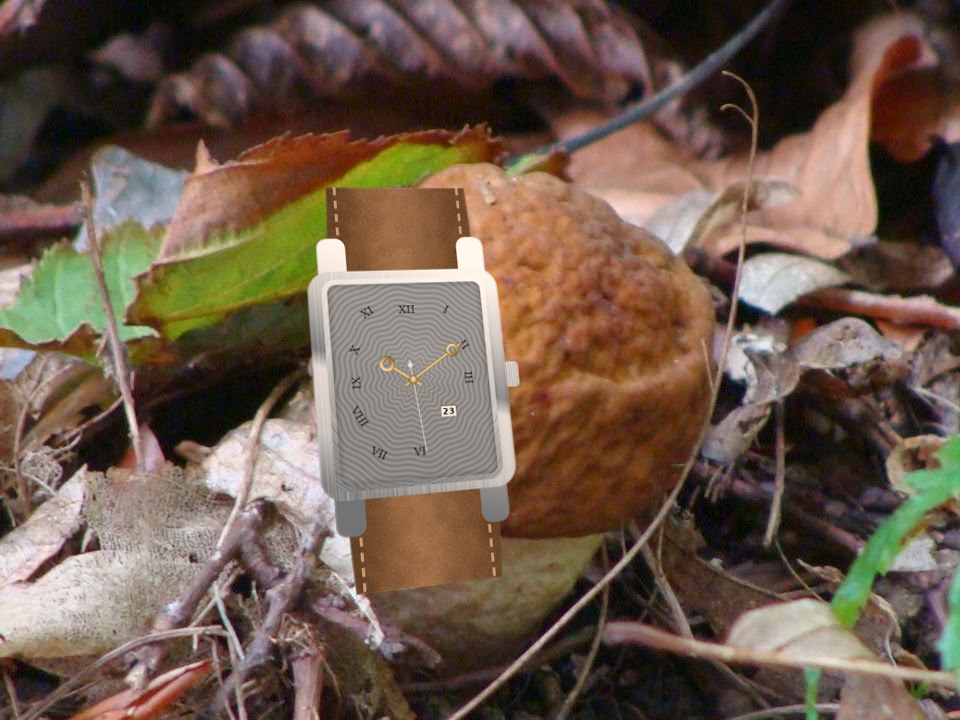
10:09:29
